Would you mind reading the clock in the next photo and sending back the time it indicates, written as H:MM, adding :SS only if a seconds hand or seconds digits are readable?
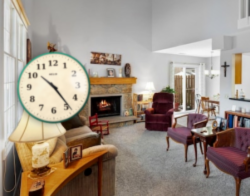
10:24
